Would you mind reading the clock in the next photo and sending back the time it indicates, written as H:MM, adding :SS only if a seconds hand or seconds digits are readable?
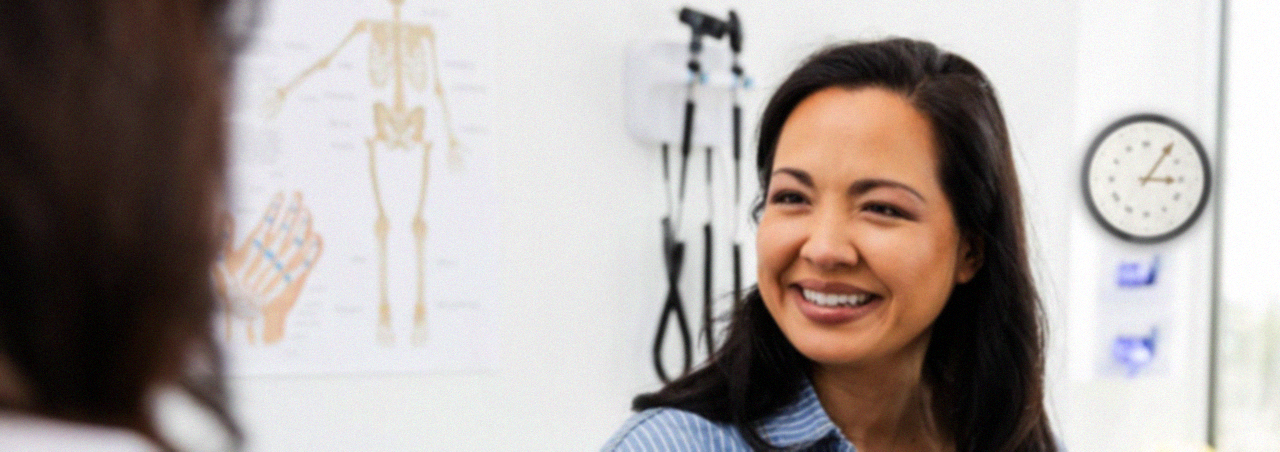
3:06
